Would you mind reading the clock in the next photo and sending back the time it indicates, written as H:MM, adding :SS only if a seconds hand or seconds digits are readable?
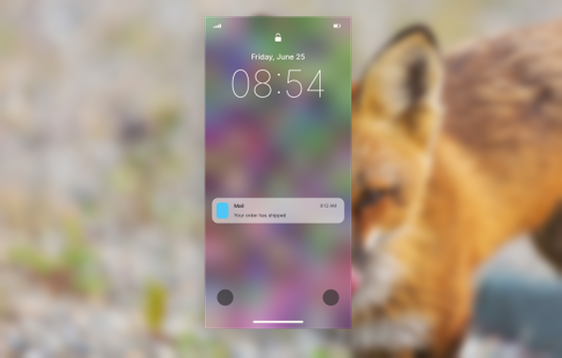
8:54
